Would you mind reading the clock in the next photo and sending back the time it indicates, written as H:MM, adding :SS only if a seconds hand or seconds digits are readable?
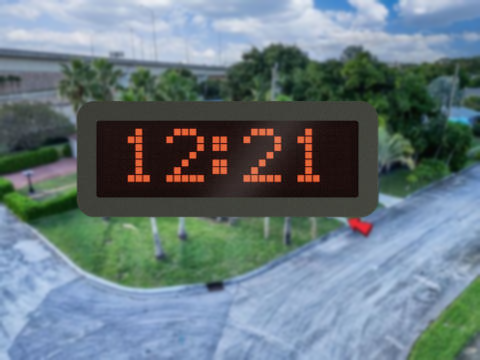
12:21
